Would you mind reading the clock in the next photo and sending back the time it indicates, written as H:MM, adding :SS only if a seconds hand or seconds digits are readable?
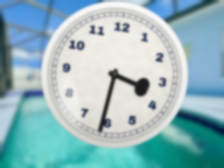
3:31
